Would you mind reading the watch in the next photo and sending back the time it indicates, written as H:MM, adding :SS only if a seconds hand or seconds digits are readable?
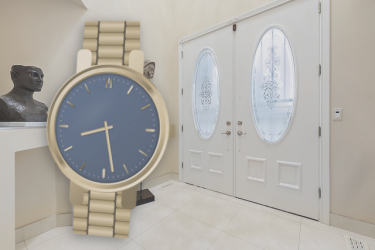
8:28
